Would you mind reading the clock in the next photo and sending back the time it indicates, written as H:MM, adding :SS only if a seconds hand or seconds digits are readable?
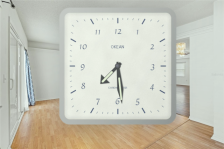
7:29
